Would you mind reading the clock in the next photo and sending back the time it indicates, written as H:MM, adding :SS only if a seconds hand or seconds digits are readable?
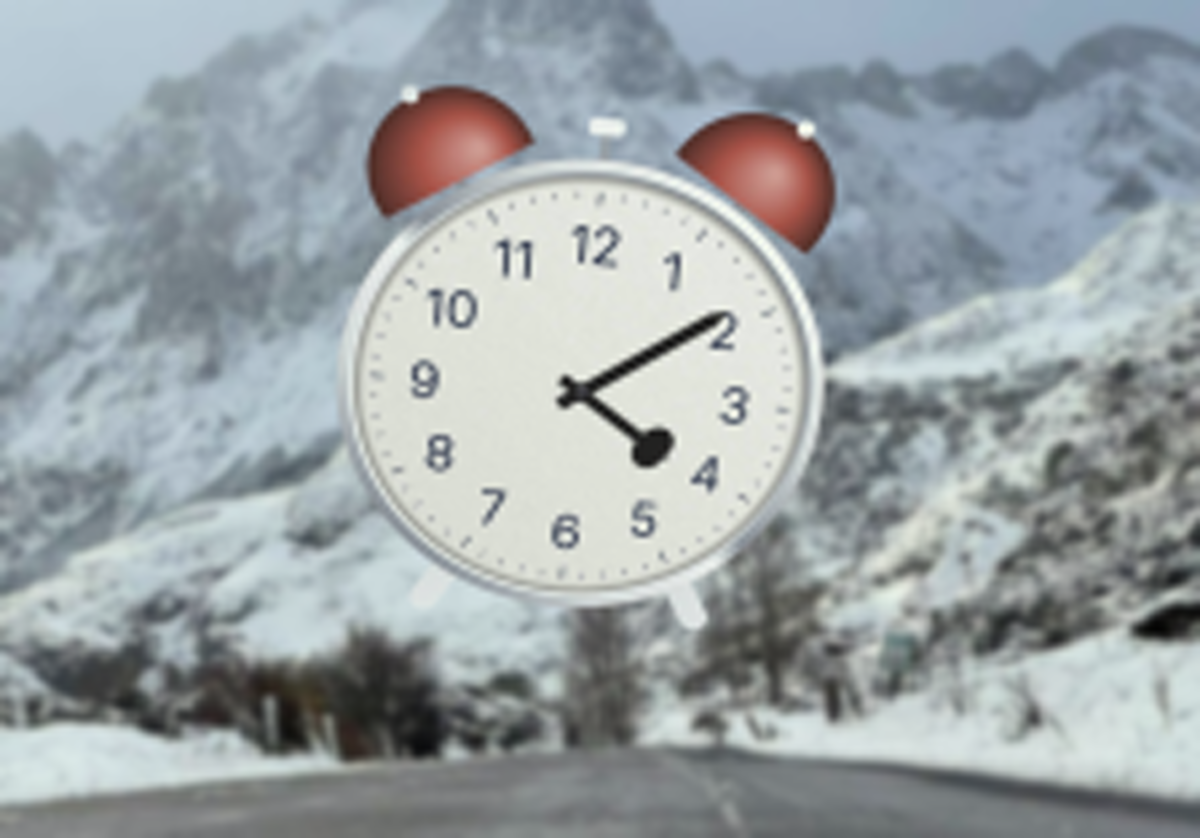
4:09
